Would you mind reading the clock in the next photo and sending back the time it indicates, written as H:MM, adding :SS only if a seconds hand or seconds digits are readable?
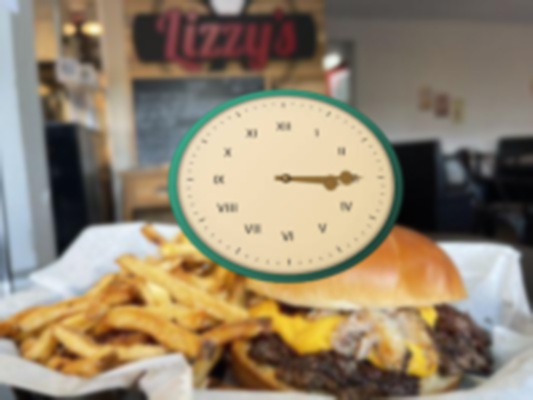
3:15
